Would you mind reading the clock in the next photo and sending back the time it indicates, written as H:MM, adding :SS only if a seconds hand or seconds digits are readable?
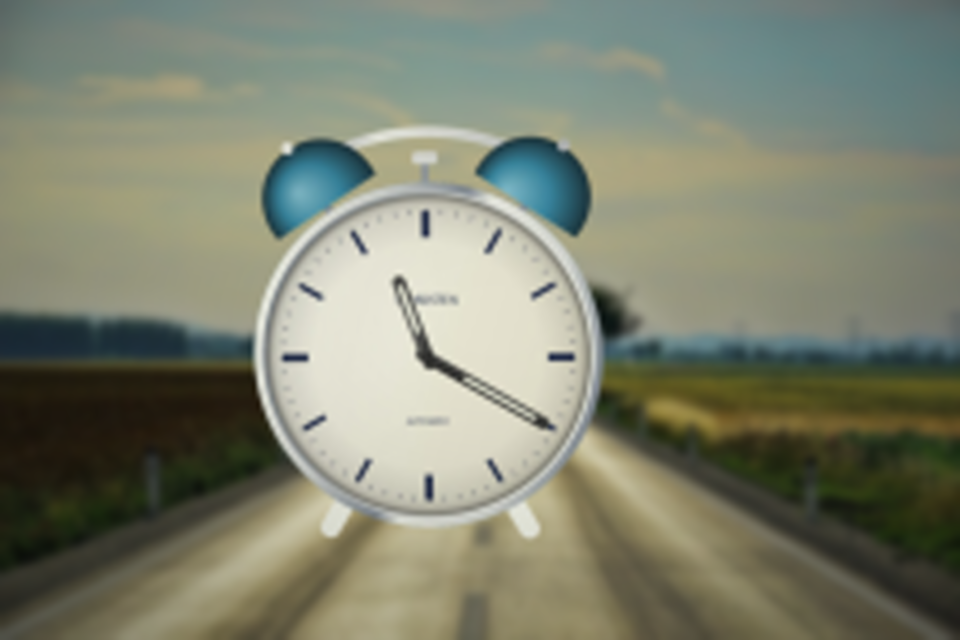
11:20
